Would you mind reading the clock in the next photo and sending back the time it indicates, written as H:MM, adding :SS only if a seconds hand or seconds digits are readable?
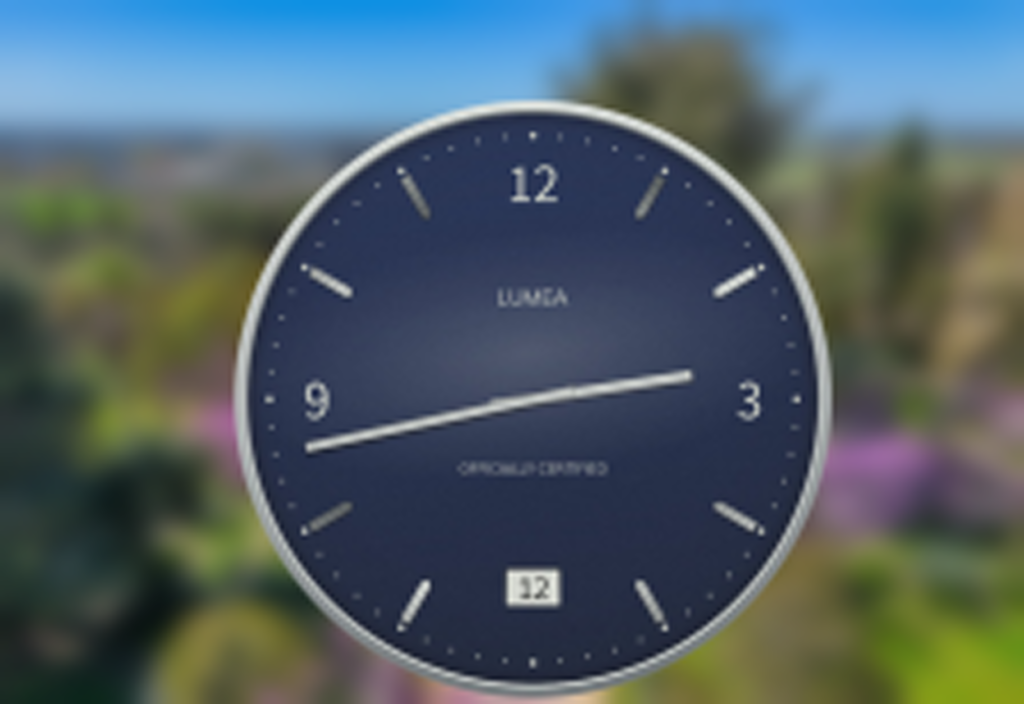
2:43
